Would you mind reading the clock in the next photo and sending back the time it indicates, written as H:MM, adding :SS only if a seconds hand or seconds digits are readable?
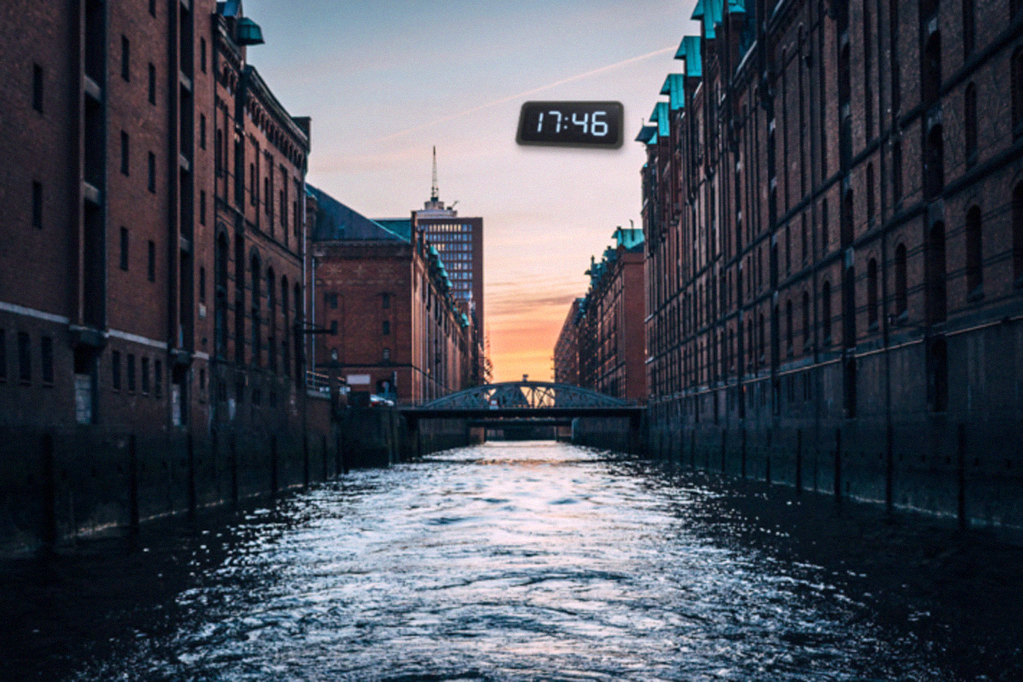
17:46
